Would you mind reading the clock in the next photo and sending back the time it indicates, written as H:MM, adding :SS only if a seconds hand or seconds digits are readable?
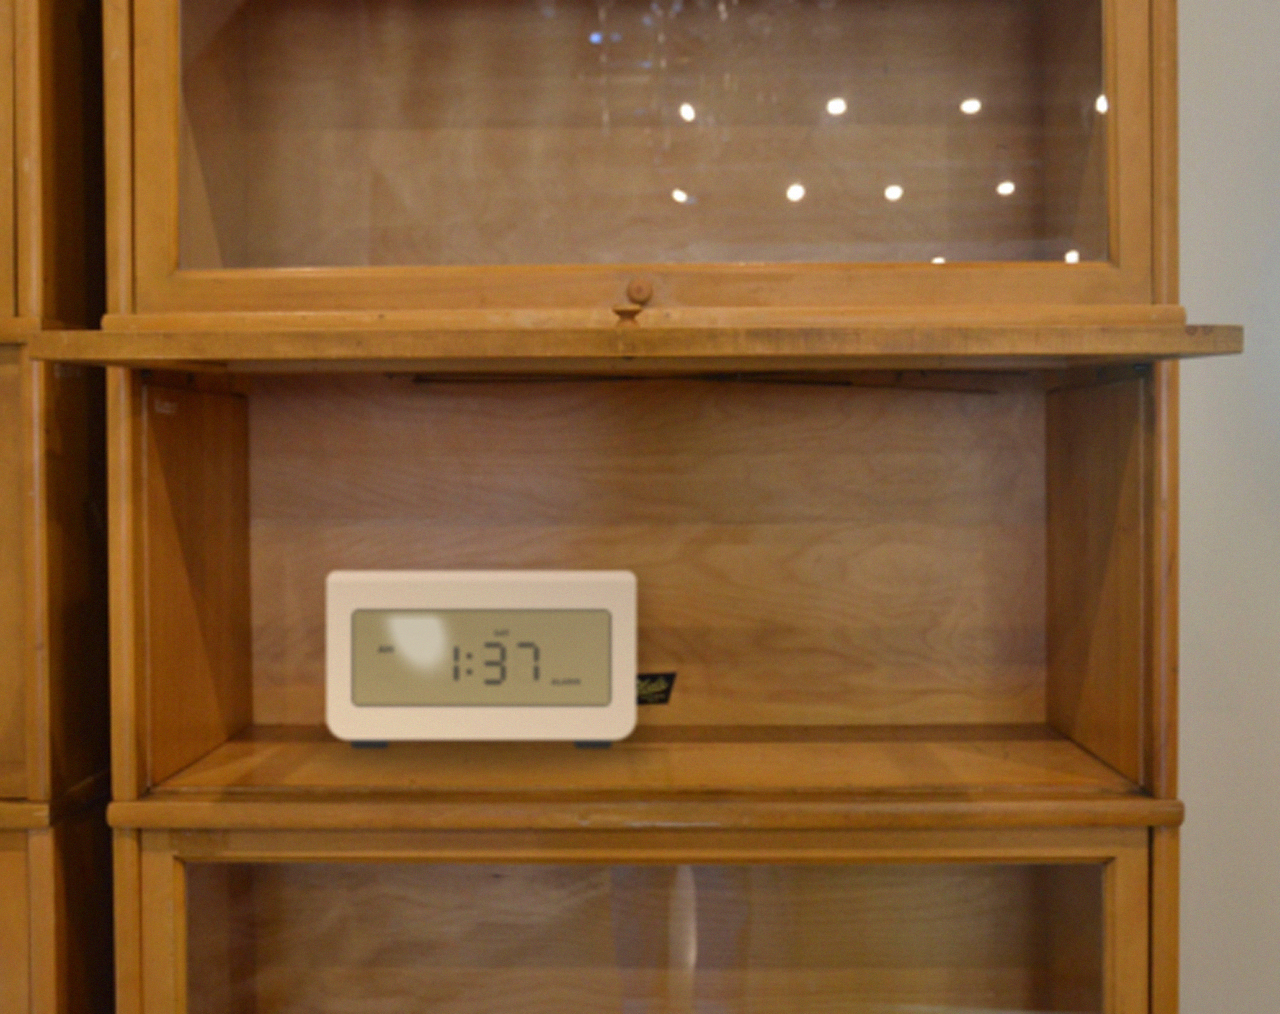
1:37
